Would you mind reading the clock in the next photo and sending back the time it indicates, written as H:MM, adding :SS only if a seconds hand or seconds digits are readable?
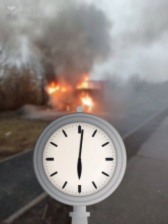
6:01
